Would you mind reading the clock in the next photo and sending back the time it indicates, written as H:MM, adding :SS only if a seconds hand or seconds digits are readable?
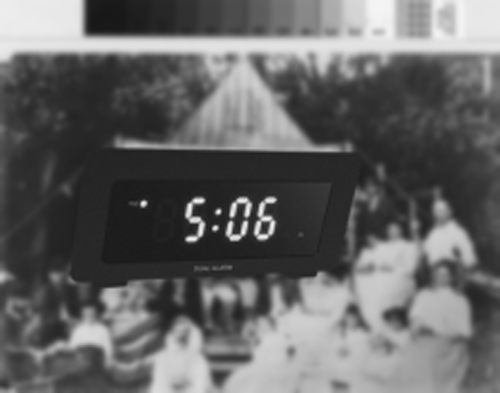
5:06
